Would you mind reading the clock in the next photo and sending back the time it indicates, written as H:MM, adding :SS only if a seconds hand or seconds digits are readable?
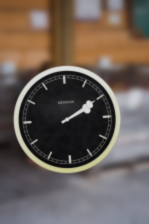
2:10
